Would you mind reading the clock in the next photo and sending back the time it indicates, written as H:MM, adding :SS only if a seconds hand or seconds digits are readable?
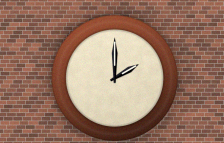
2:00
